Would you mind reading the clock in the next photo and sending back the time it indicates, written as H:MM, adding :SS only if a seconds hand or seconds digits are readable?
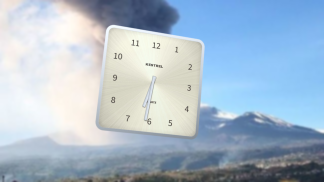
6:31
